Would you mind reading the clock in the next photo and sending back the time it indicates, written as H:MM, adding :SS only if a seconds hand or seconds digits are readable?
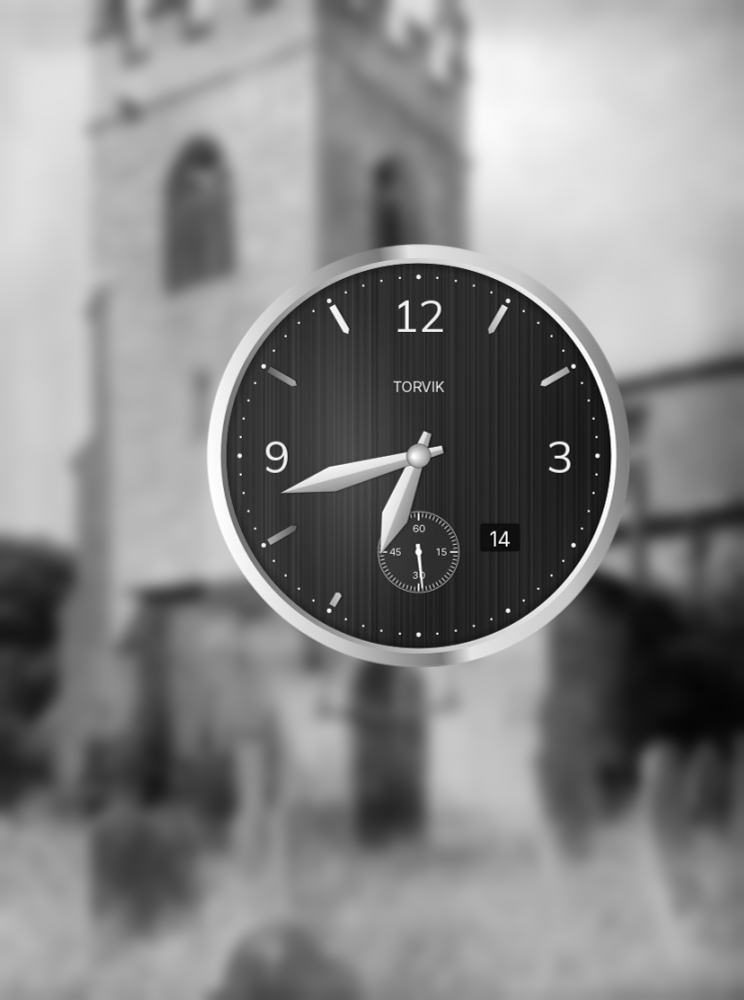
6:42:29
